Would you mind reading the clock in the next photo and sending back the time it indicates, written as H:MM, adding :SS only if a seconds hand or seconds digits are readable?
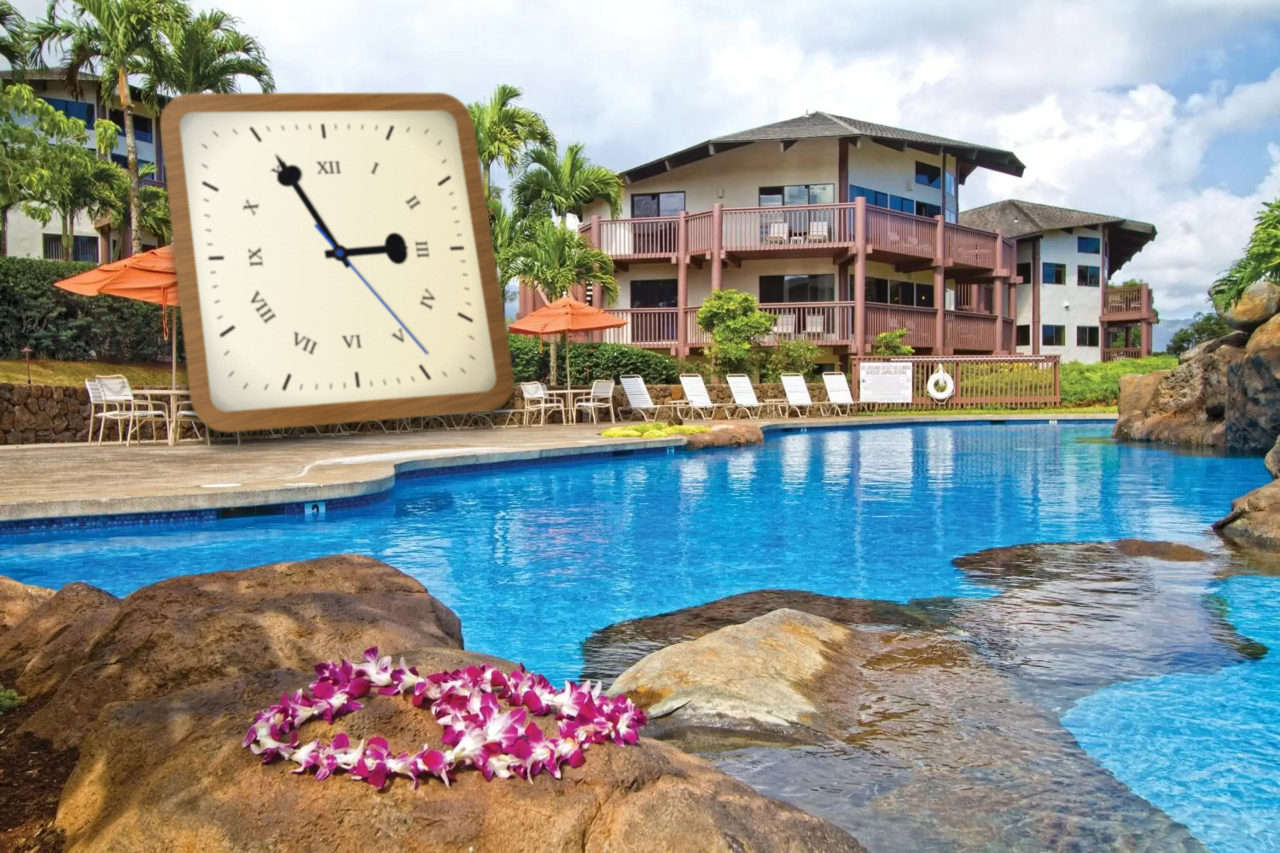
2:55:24
